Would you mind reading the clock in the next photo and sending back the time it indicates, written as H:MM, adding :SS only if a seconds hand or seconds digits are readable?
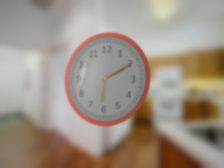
6:10
